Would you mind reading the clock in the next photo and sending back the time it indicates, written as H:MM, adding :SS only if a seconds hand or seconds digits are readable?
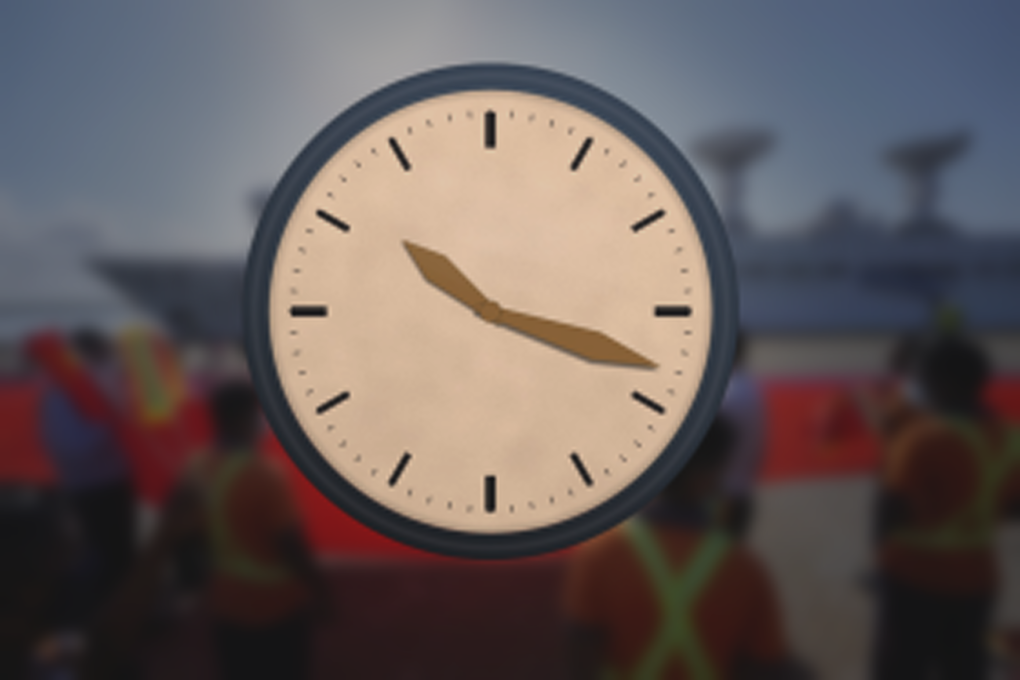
10:18
